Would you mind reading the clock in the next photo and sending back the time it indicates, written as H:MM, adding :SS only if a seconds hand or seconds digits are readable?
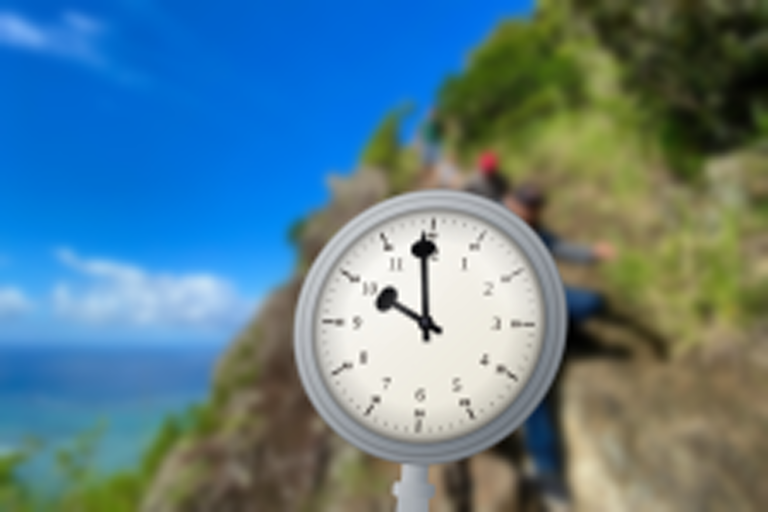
9:59
